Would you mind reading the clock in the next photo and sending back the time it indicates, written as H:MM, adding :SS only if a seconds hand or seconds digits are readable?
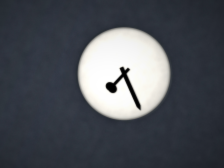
7:26
